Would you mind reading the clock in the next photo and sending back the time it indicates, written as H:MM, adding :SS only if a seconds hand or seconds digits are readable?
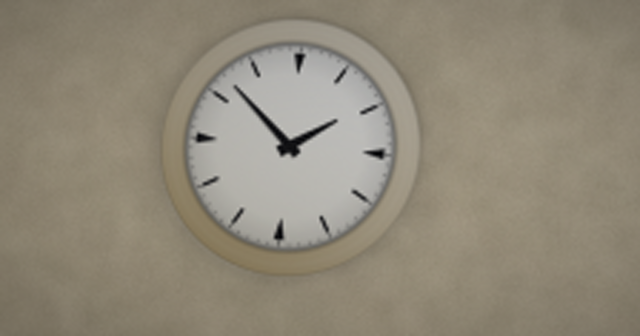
1:52
